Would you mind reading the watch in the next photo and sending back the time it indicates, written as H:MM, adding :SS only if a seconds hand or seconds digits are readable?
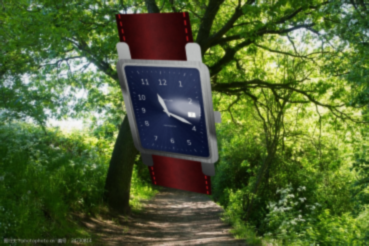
11:19
